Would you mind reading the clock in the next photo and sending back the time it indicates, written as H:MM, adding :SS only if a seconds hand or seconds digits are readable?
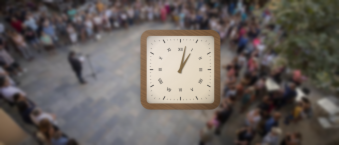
1:02
